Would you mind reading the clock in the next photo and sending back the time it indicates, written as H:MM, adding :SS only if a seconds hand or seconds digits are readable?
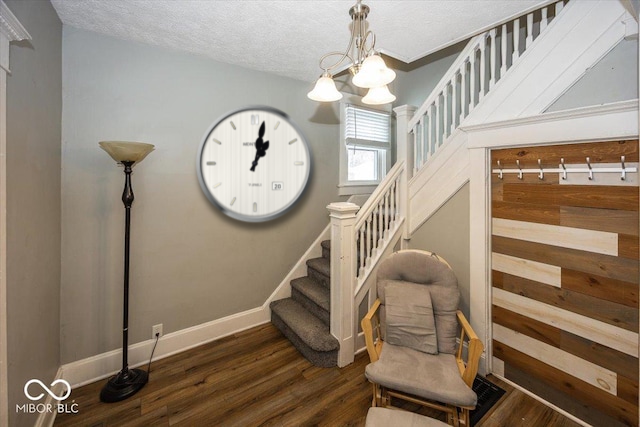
1:02
